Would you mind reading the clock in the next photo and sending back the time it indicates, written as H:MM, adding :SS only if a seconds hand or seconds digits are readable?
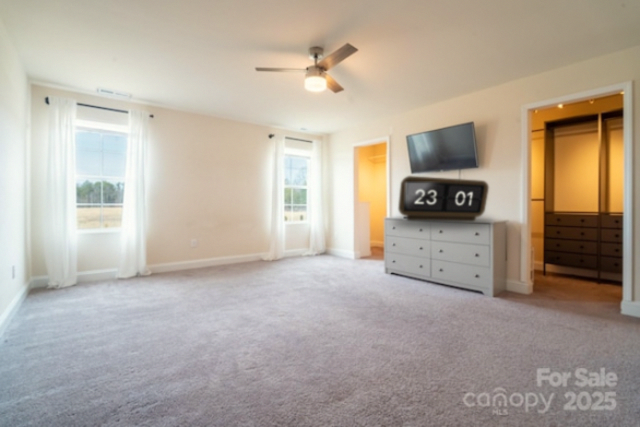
23:01
